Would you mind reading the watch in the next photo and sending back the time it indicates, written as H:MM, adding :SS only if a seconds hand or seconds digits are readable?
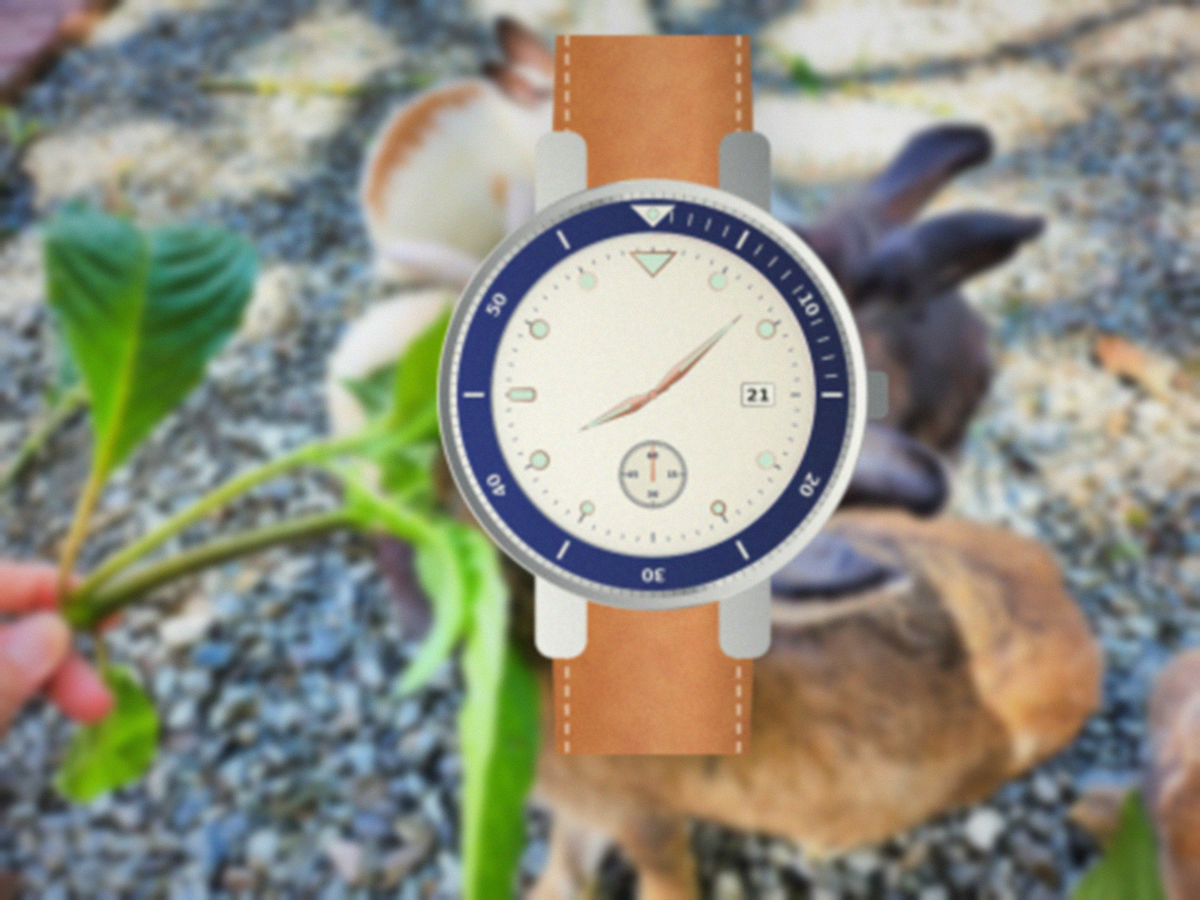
8:08
